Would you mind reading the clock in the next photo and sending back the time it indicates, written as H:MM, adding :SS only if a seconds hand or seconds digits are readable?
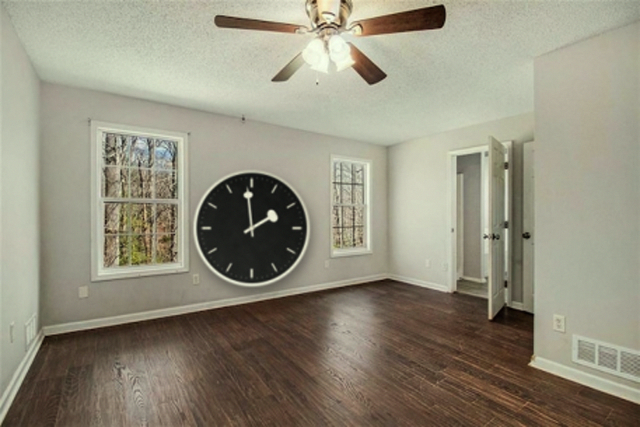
1:59
